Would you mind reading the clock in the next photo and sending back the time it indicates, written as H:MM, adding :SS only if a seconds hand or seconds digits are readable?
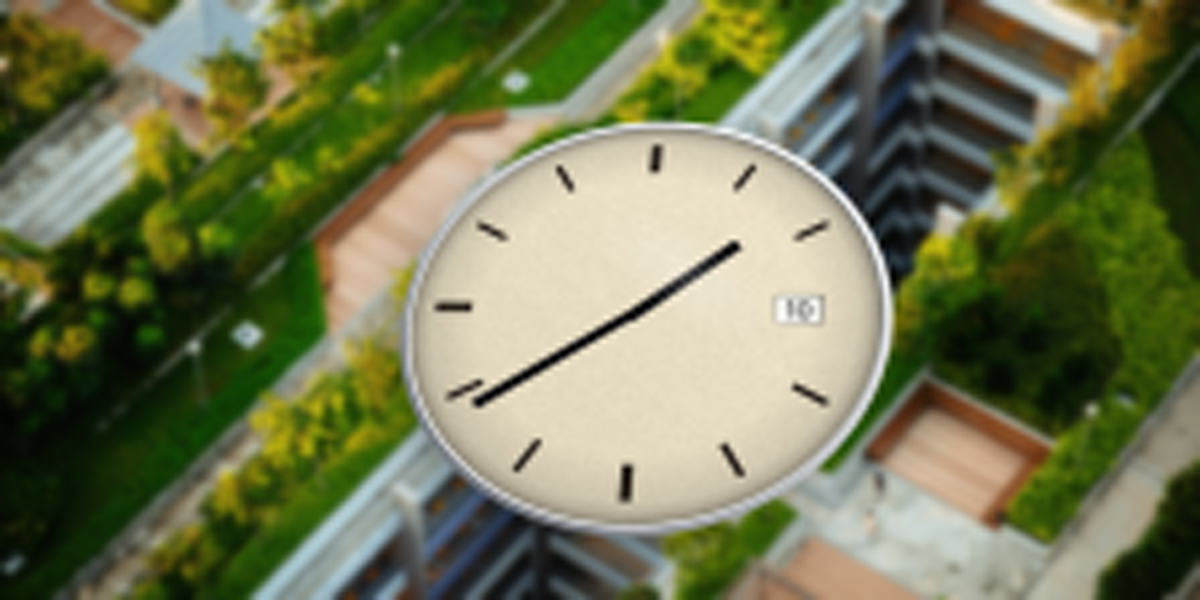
1:39
